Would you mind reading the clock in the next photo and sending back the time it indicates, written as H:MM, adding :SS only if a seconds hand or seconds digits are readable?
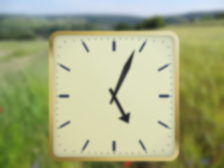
5:04
